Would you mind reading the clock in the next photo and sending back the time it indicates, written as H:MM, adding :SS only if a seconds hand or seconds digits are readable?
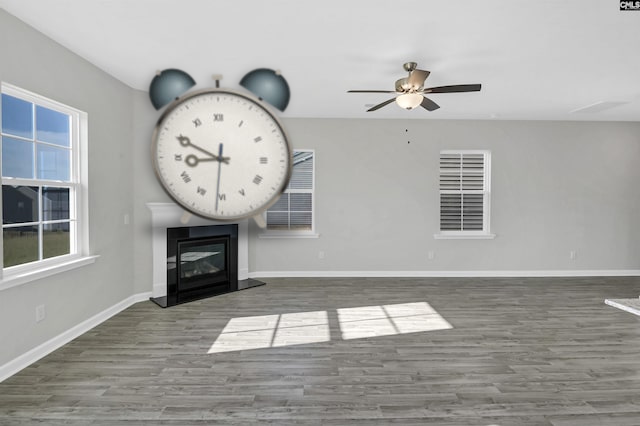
8:49:31
